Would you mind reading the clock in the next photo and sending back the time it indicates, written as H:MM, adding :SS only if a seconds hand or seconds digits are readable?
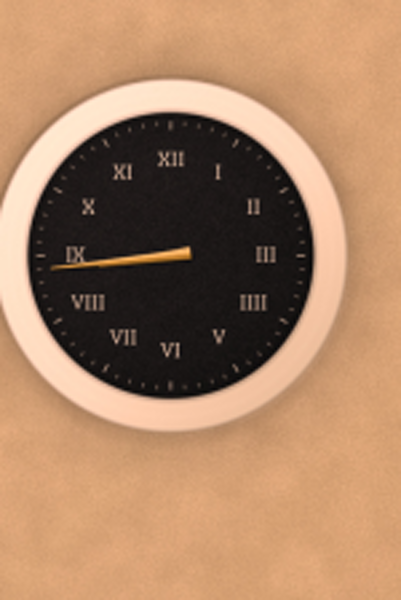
8:44
